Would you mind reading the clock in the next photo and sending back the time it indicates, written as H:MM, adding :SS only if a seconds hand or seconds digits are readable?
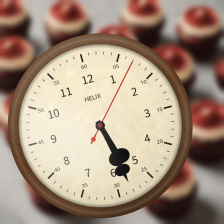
5:28:07
